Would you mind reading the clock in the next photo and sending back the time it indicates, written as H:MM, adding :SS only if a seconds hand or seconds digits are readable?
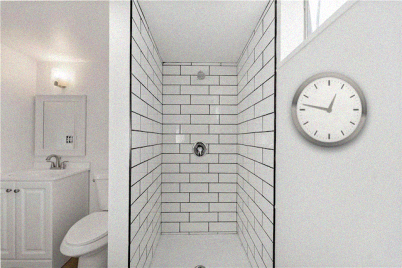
12:47
